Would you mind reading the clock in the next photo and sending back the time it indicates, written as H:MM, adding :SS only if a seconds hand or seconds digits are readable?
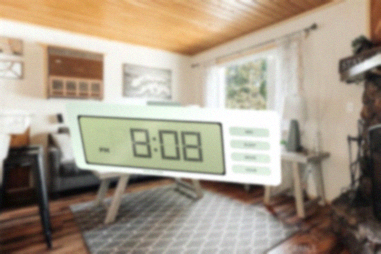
8:08
